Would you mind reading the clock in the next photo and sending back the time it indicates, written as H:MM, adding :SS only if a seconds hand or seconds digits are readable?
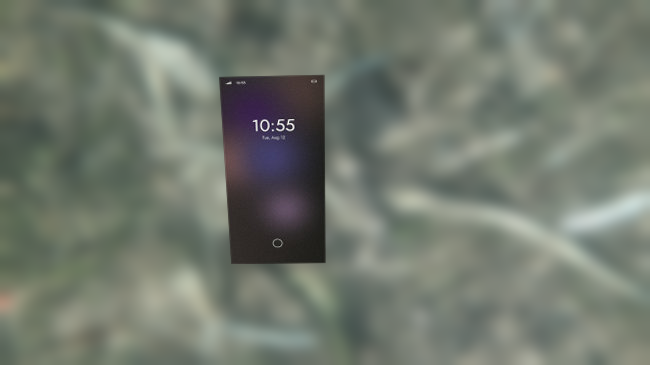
10:55
